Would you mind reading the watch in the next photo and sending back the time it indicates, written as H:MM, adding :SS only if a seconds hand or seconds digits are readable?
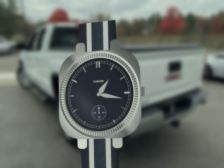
1:17
